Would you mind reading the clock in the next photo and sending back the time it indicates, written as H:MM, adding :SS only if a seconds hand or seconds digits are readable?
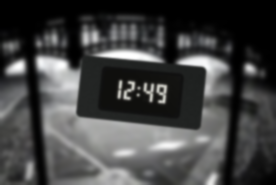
12:49
